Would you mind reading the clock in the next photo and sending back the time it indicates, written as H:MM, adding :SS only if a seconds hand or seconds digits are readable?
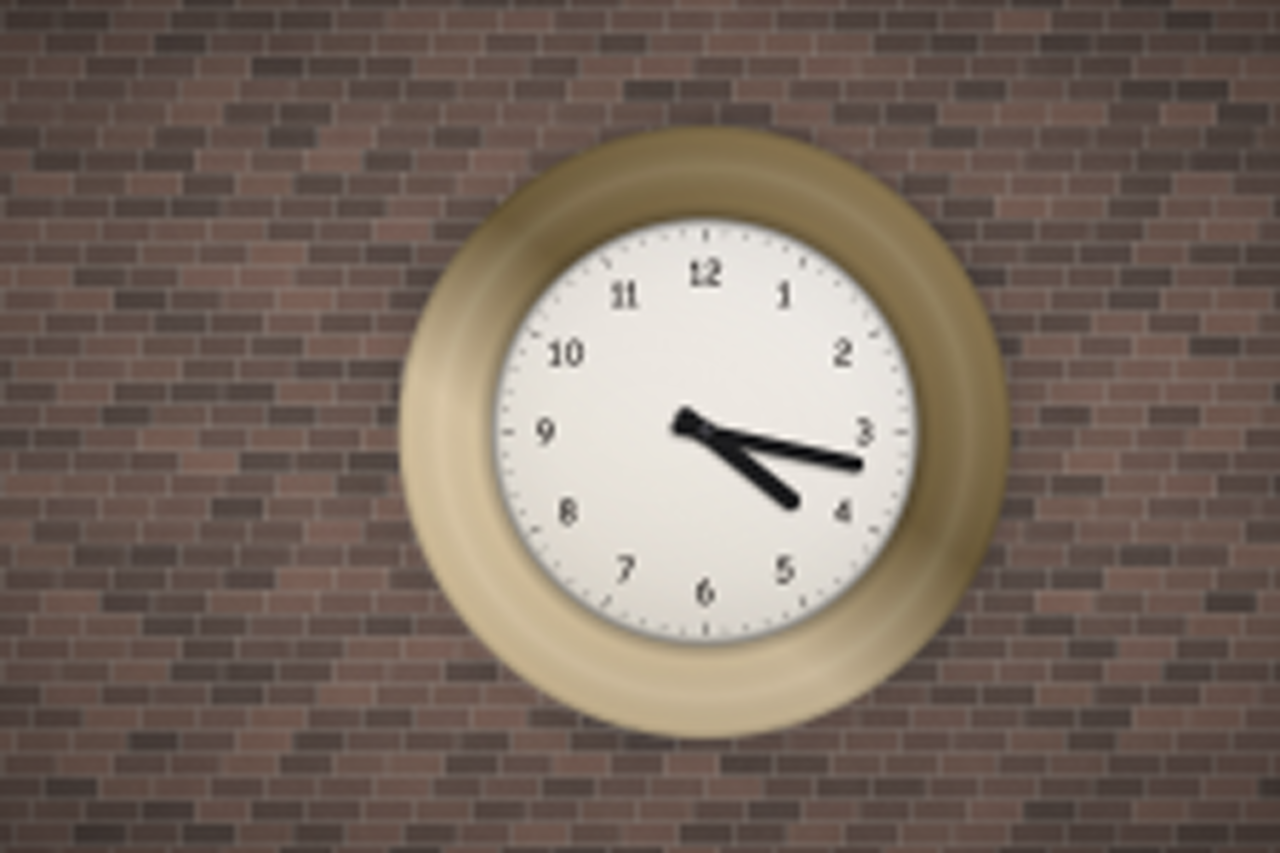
4:17
